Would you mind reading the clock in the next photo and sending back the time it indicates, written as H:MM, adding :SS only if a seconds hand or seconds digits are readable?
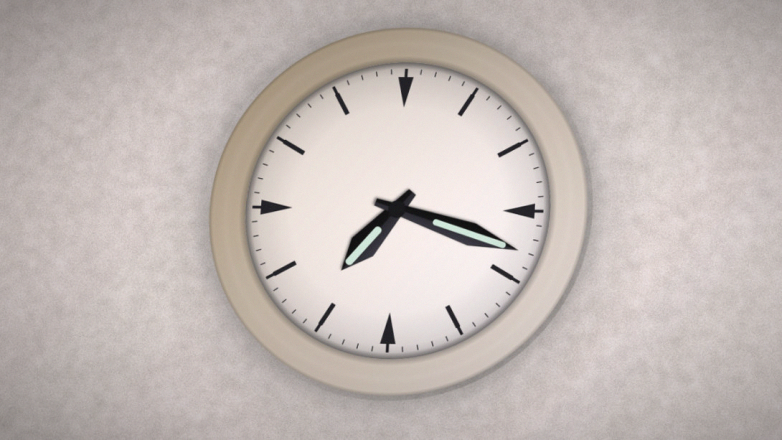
7:18
